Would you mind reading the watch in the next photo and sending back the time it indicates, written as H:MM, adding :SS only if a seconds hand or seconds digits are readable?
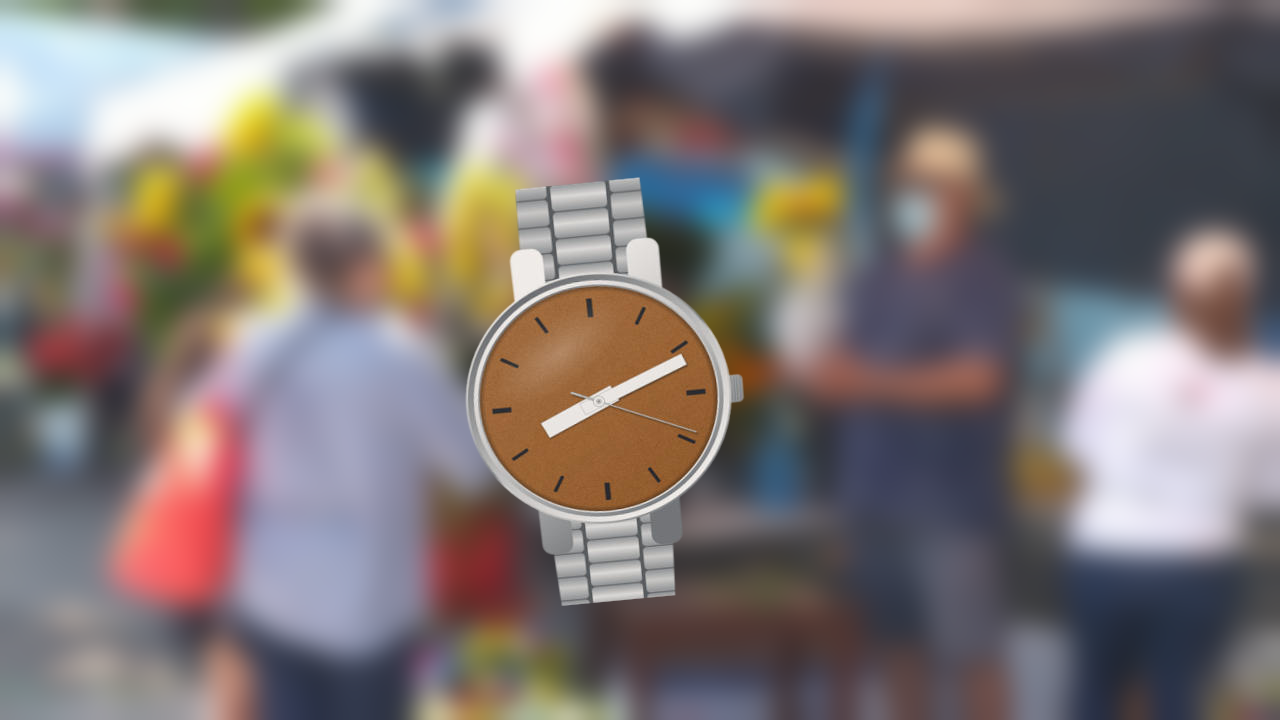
8:11:19
